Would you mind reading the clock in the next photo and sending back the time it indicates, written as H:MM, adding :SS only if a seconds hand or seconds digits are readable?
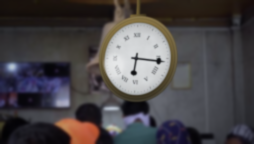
6:16
